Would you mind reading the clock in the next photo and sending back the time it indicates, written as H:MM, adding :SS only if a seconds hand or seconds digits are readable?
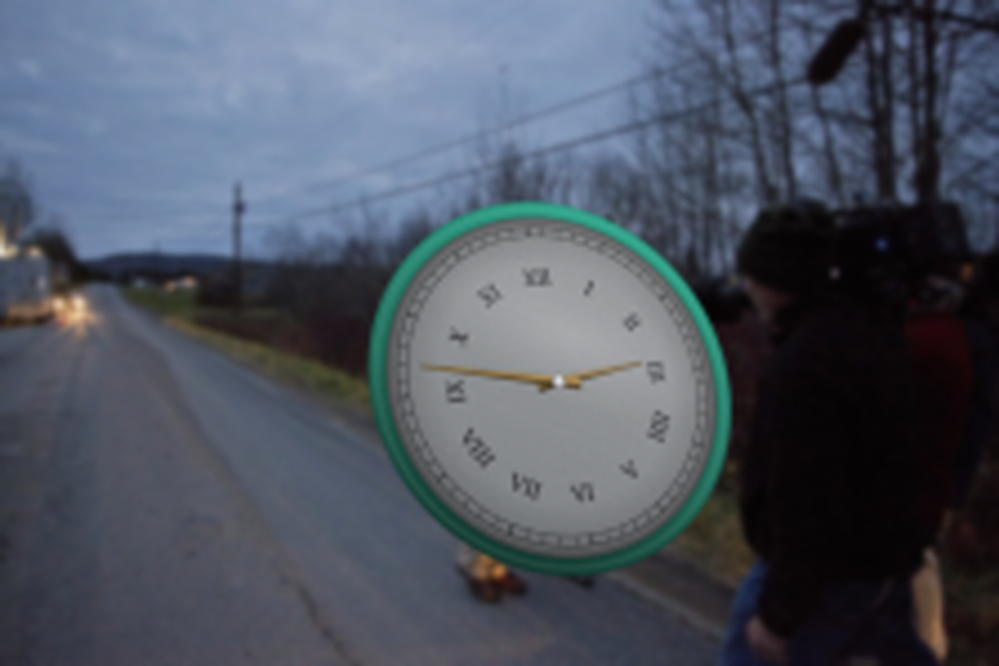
2:47
